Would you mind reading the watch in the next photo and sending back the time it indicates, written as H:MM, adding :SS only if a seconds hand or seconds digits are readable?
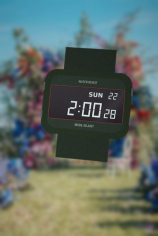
2:00:28
